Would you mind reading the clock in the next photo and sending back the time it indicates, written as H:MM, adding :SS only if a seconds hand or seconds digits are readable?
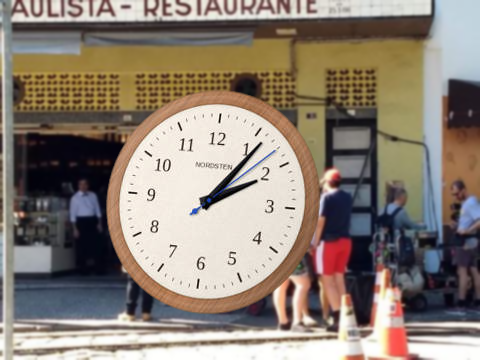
2:06:08
